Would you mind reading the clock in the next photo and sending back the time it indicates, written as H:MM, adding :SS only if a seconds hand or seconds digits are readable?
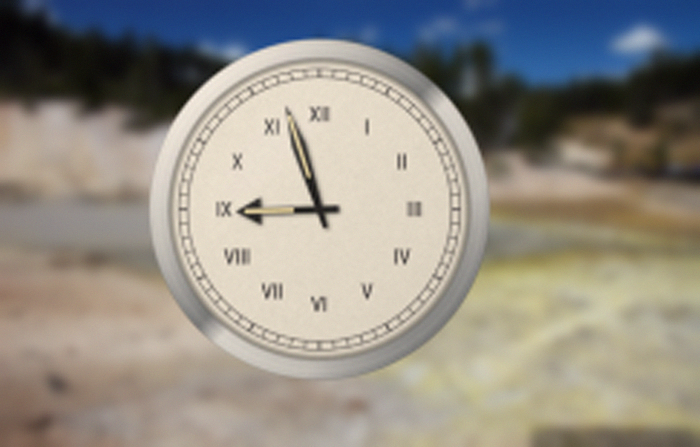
8:57
